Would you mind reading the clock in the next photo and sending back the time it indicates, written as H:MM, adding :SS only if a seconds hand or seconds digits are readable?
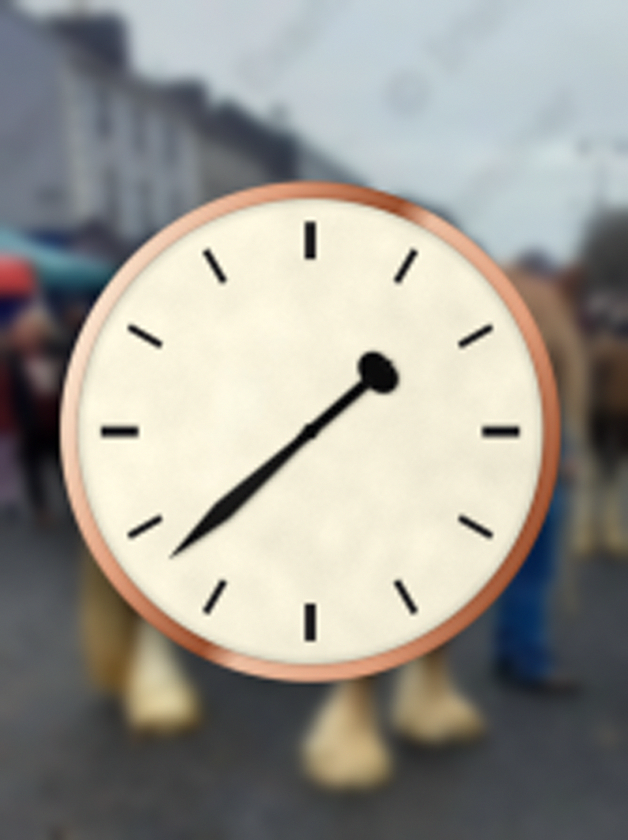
1:38
